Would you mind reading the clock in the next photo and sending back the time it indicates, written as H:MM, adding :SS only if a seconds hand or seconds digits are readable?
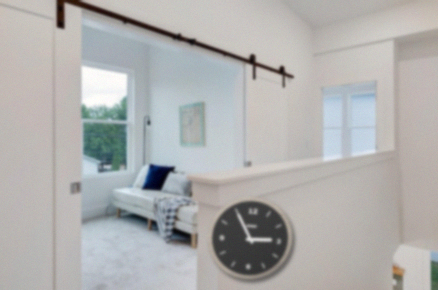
2:55
